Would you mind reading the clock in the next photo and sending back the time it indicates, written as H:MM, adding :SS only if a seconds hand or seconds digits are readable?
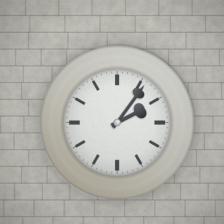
2:06
